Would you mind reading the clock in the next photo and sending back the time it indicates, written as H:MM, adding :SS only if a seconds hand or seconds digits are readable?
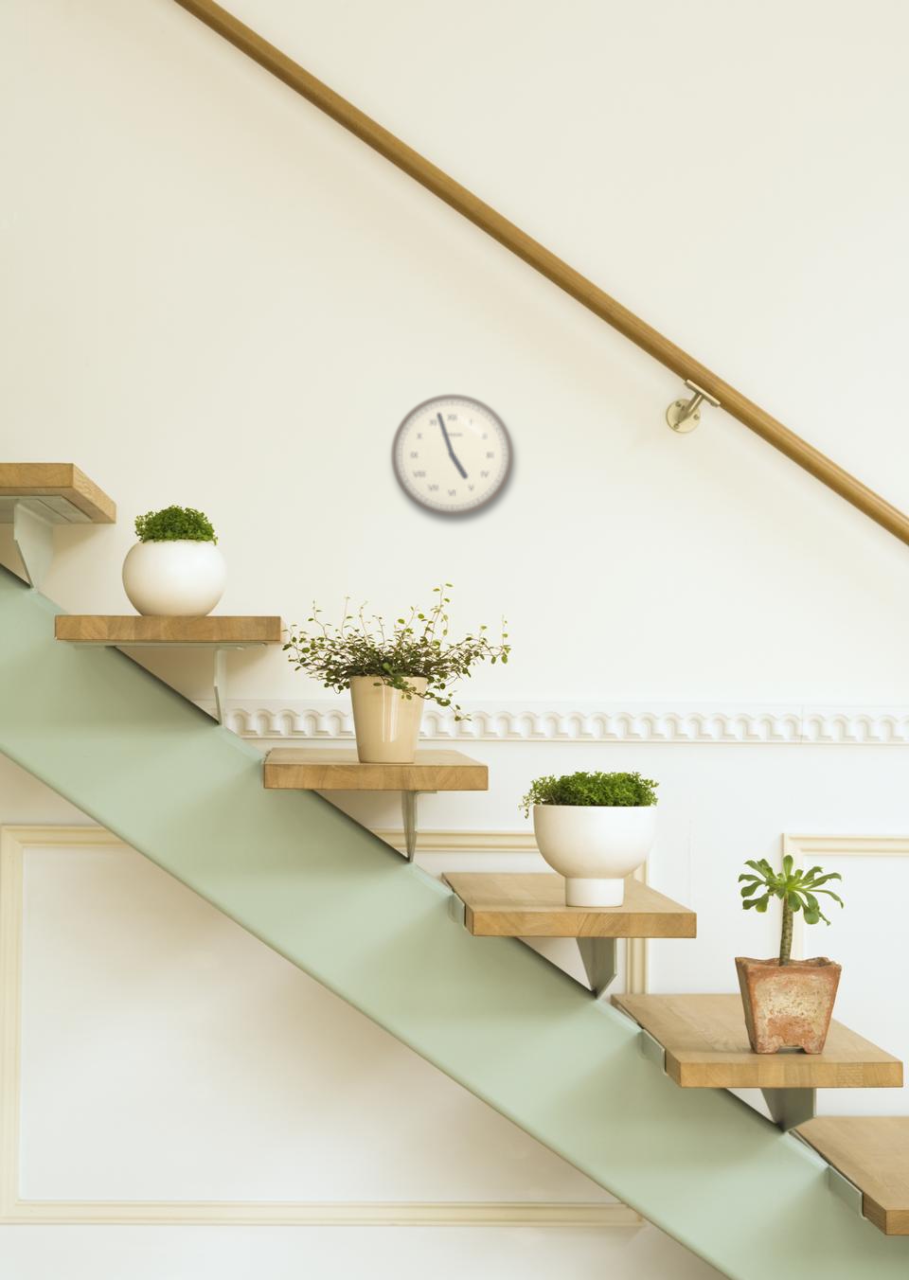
4:57
